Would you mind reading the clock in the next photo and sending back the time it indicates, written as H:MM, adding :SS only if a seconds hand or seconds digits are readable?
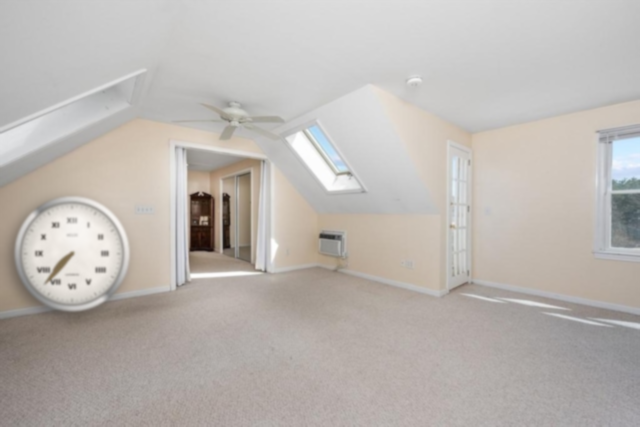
7:37
